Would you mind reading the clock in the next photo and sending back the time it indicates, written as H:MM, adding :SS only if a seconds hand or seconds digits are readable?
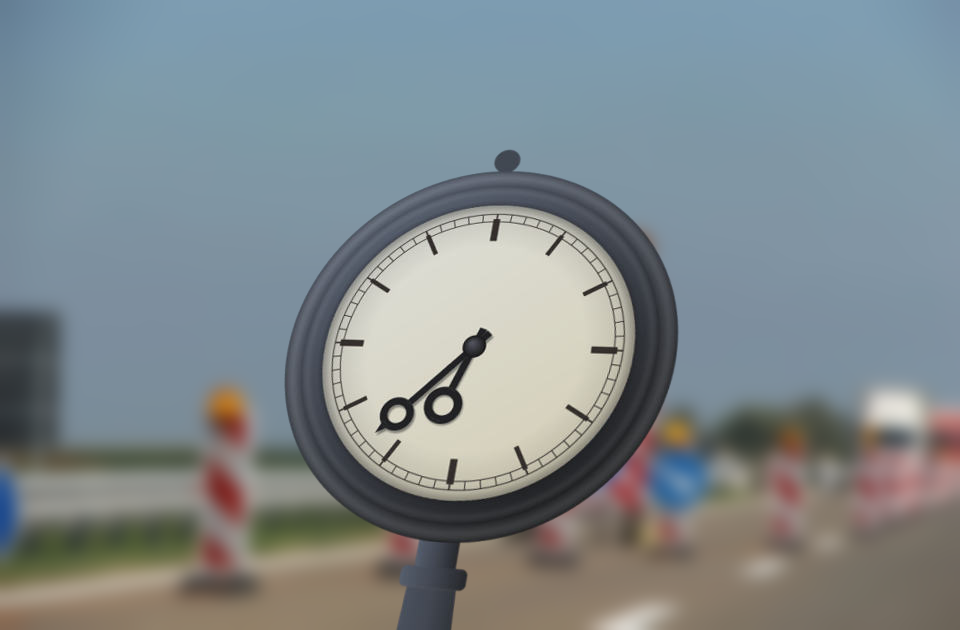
6:37
